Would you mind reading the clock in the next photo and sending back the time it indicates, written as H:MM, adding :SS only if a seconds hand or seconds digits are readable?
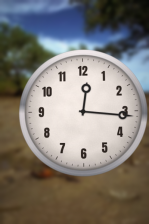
12:16
